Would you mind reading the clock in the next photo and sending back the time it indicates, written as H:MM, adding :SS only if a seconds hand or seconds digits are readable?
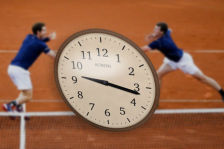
9:17
